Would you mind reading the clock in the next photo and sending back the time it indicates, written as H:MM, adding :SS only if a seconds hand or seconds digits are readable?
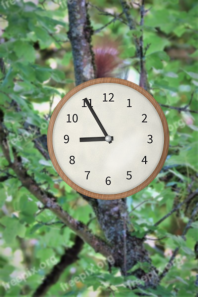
8:55
